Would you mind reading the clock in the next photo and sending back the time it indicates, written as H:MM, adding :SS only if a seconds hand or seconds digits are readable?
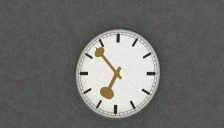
6:53
